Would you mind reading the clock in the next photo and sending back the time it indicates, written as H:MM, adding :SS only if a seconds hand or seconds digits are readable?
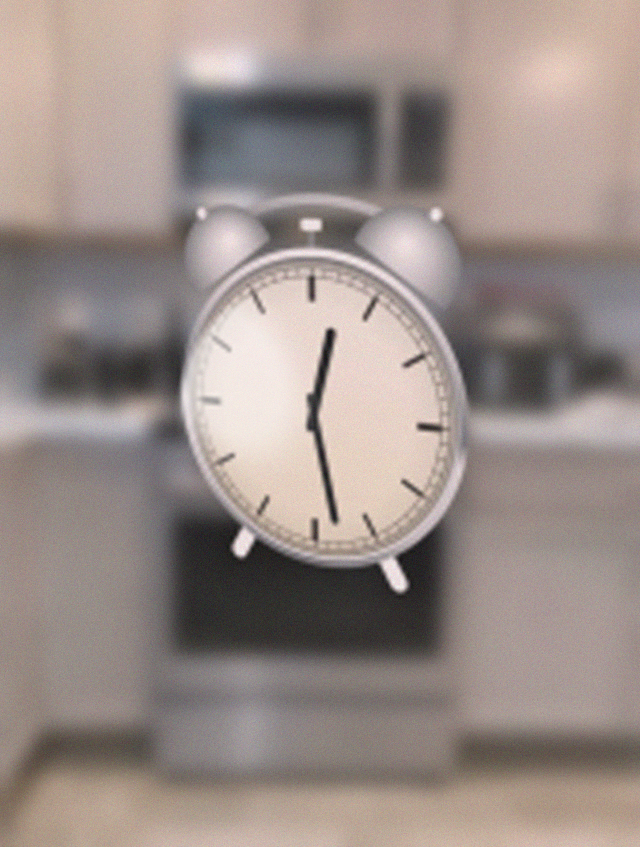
12:28
